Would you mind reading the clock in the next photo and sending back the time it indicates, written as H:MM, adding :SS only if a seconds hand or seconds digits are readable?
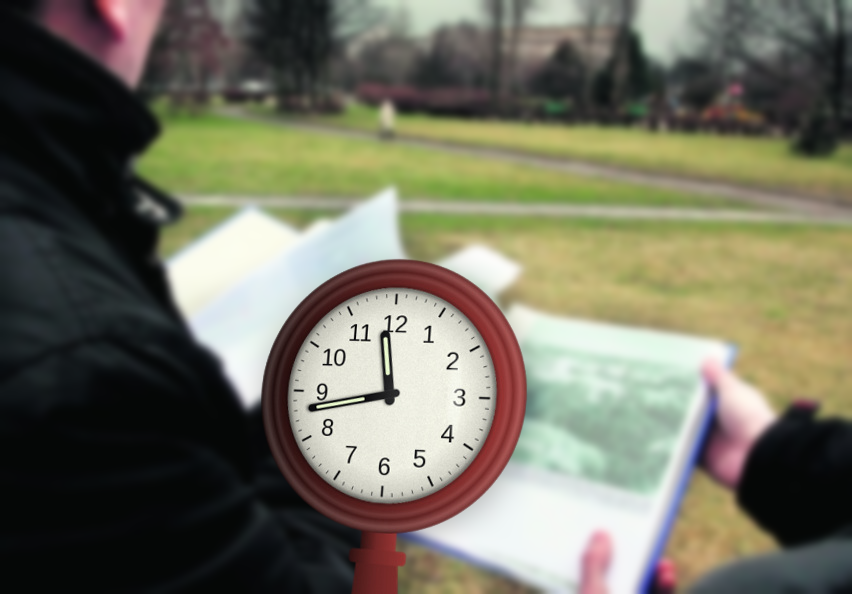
11:43
